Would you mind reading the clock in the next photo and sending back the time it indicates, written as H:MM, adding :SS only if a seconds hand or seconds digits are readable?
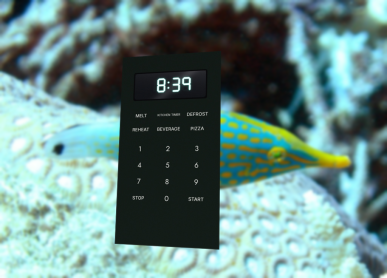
8:39
